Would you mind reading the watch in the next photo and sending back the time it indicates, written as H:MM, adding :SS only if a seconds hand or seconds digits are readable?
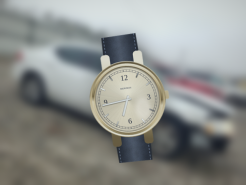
6:44
